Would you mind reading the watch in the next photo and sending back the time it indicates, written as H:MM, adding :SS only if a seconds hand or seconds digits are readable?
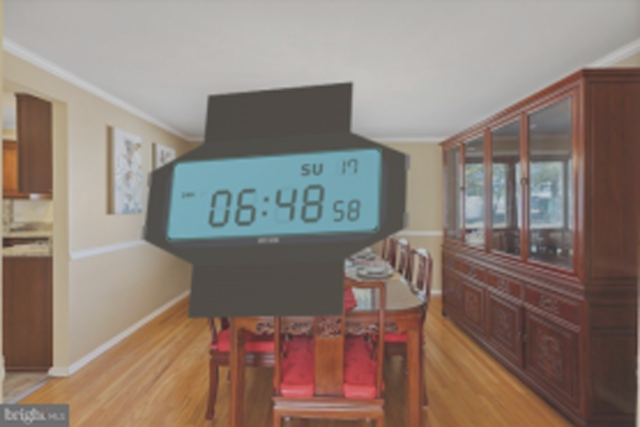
6:48:58
